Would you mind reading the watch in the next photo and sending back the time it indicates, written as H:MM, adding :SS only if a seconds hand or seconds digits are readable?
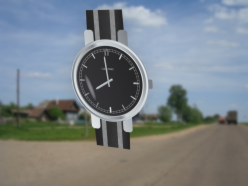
7:59
